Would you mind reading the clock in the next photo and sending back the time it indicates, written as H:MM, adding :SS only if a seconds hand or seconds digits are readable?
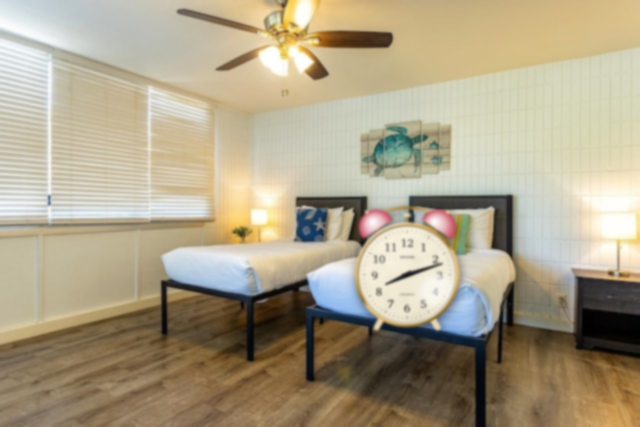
8:12
